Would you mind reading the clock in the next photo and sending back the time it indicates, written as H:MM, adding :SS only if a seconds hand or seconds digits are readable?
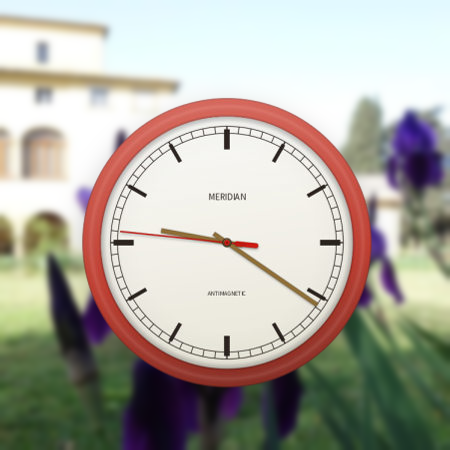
9:20:46
